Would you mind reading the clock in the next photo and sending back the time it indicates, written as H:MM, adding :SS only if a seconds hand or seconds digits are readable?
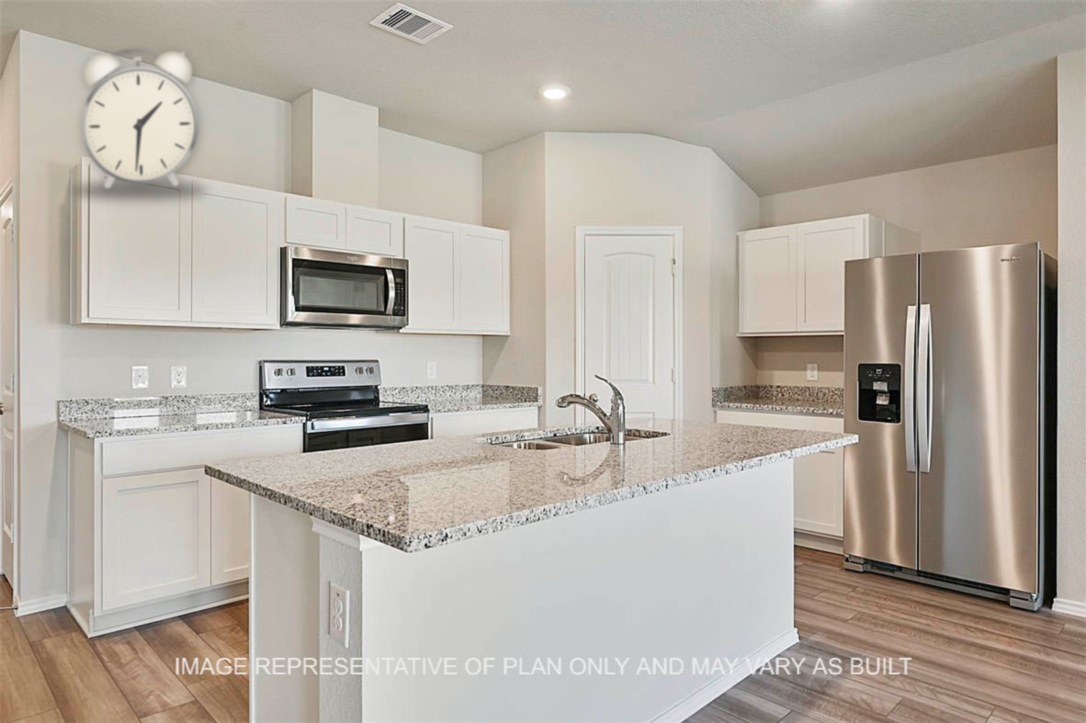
1:31
